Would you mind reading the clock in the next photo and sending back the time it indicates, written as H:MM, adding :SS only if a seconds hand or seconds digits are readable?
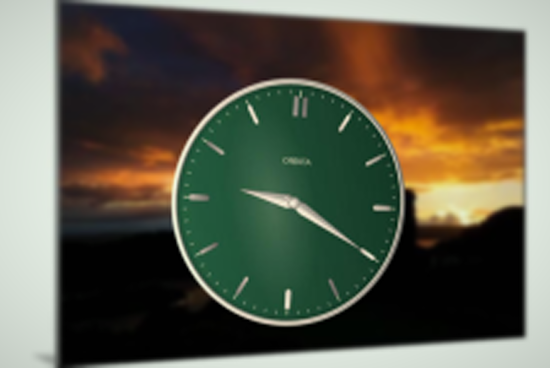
9:20
